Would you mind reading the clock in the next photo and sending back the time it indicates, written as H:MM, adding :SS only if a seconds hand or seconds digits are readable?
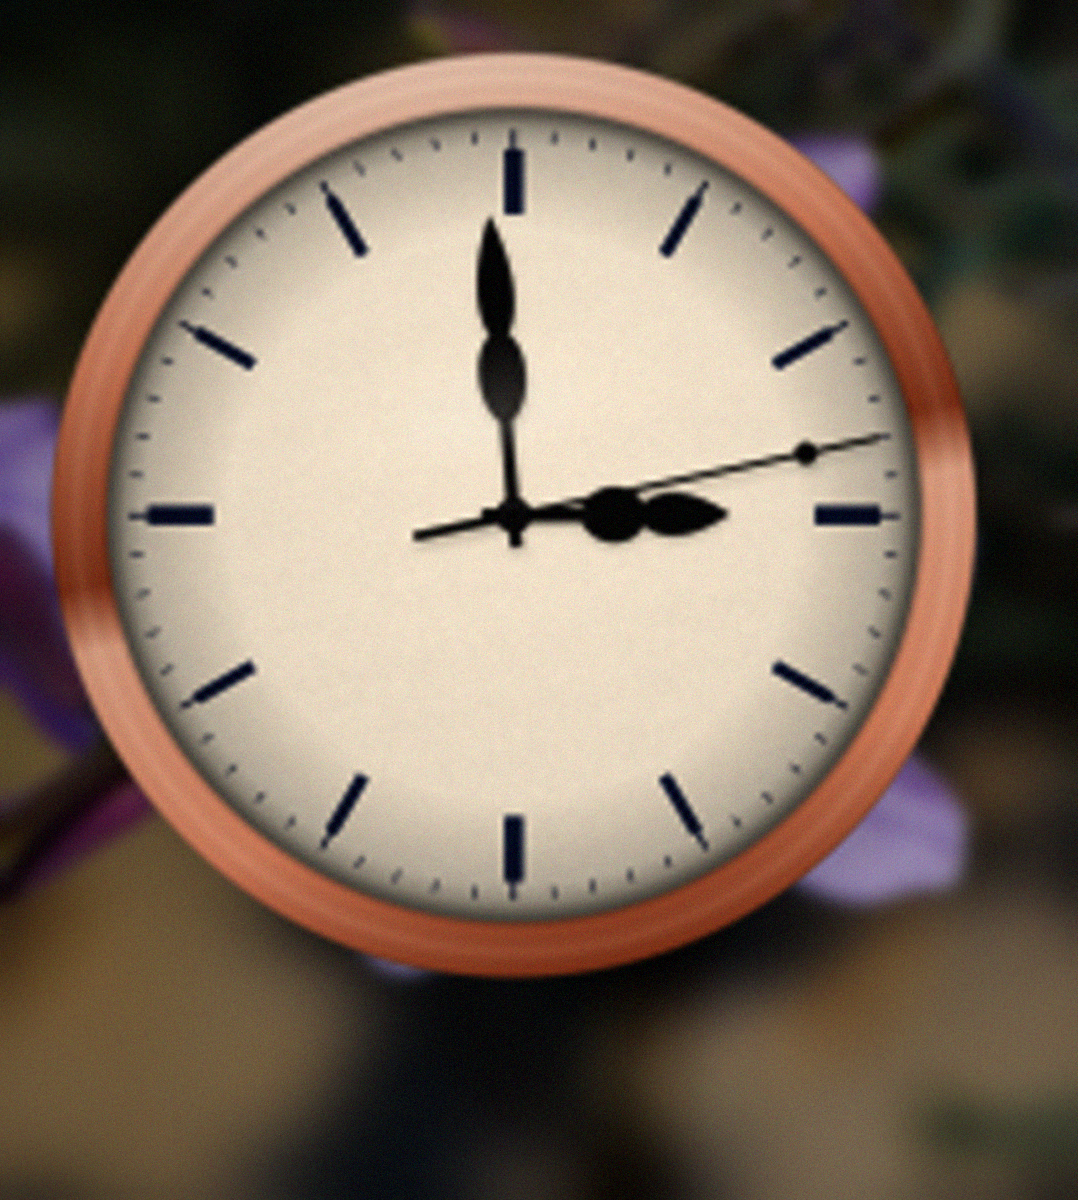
2:59:13
